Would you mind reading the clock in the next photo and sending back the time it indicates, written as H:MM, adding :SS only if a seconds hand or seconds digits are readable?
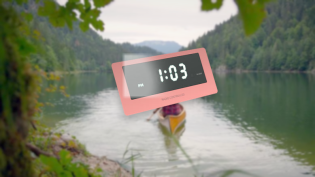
1:03
